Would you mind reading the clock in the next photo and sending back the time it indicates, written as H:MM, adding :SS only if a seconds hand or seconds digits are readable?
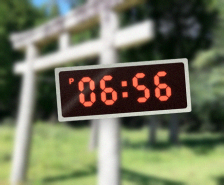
6:56
